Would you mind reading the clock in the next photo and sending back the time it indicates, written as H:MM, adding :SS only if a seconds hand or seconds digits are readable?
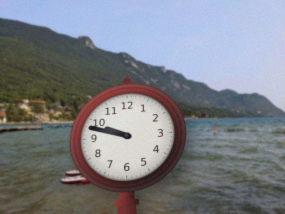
9:48
